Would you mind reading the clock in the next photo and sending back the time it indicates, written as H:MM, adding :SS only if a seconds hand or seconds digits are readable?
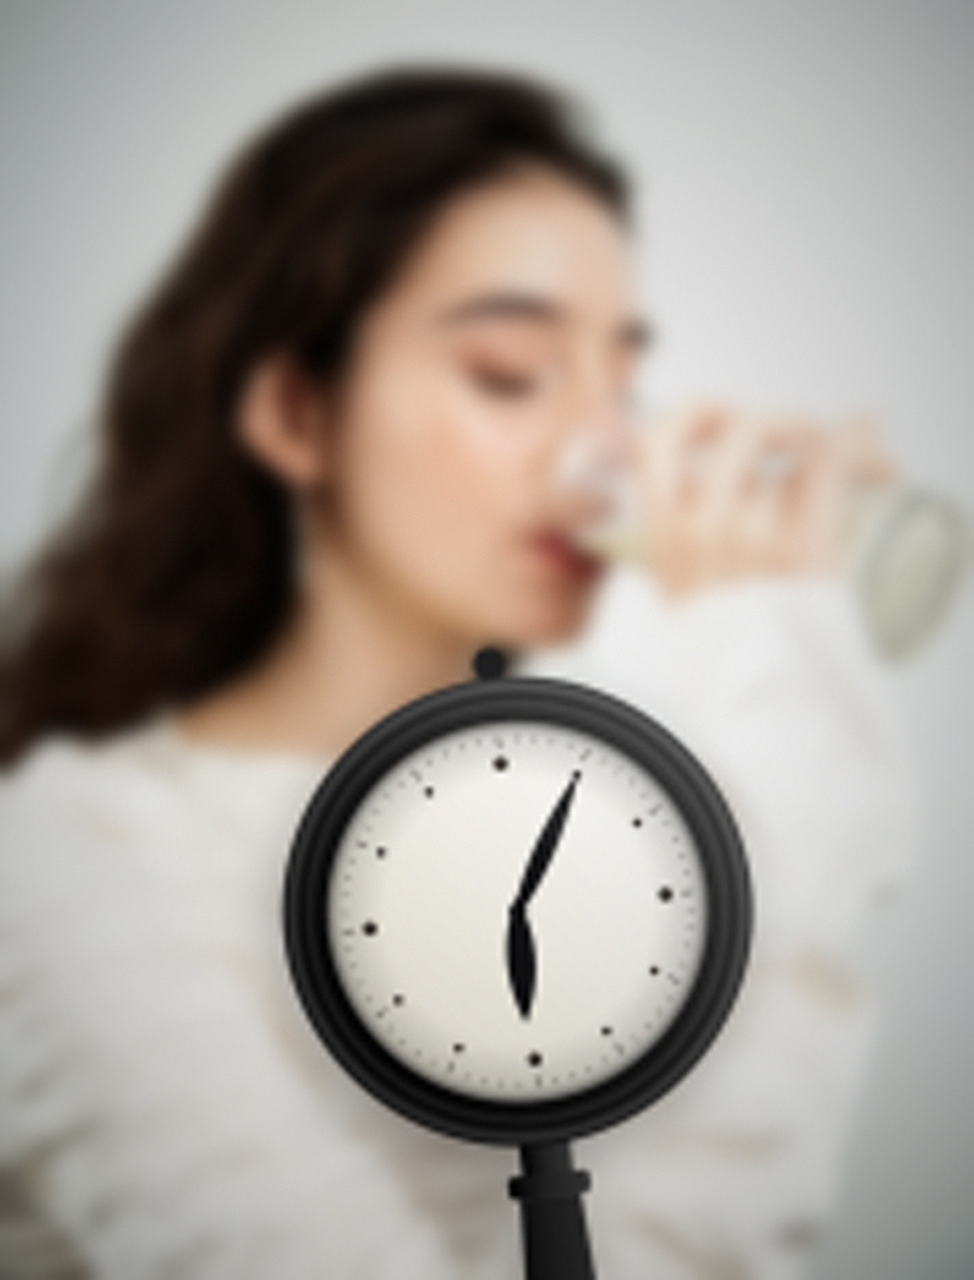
6:05
